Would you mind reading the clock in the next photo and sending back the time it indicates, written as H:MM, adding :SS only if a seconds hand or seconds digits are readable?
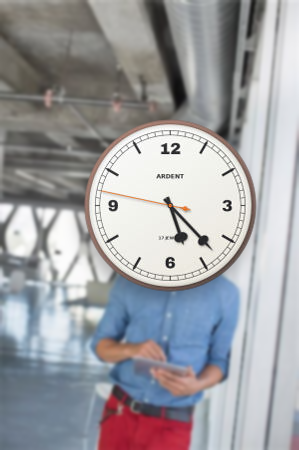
5:22:47
